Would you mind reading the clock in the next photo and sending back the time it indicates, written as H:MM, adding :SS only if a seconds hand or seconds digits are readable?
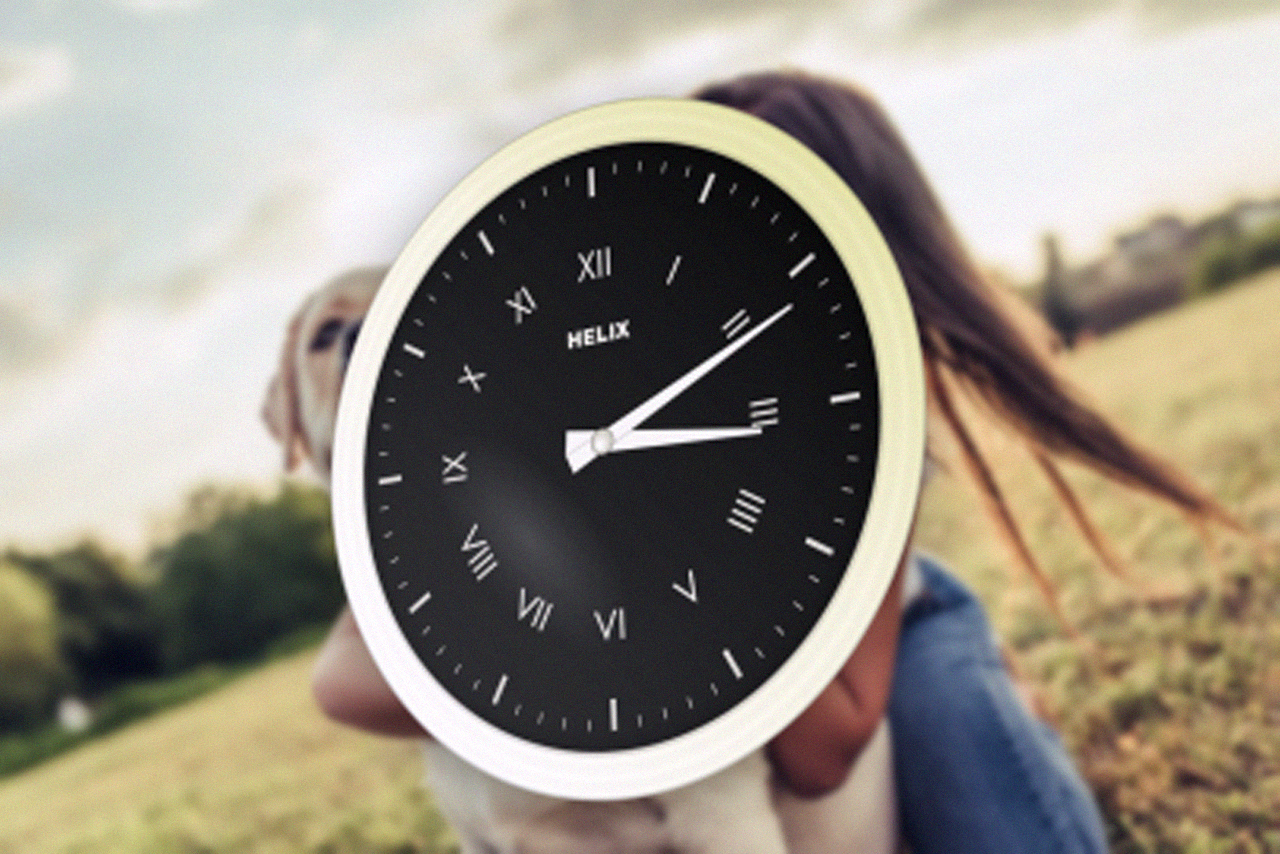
3:11
